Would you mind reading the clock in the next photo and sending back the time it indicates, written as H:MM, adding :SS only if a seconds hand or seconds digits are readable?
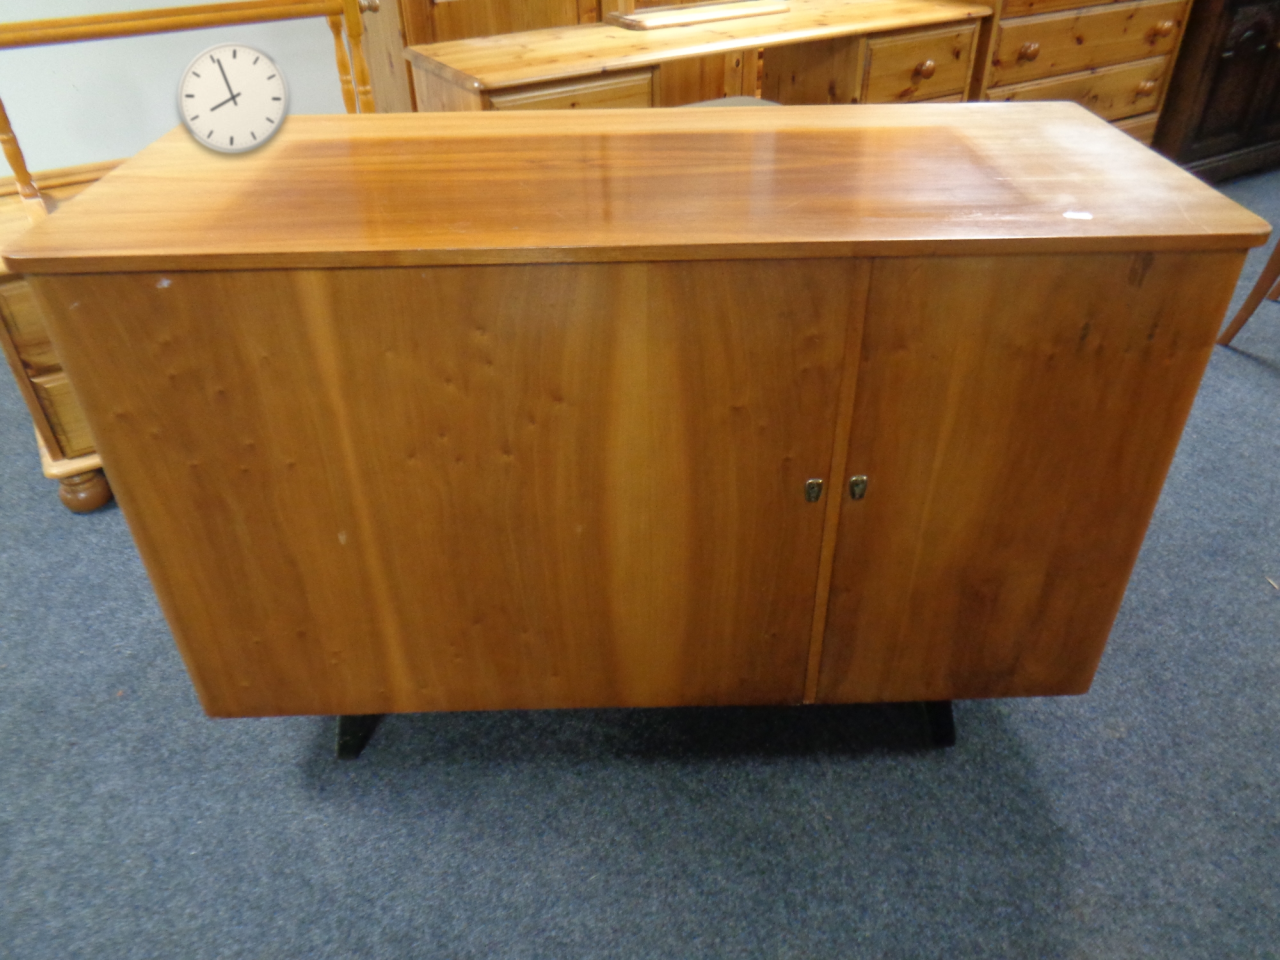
7:56
